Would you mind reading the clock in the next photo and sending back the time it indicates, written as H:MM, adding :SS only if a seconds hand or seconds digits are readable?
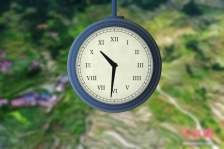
10:31
